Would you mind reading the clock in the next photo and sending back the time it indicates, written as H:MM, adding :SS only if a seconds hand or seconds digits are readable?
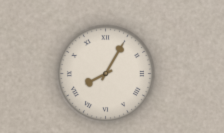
8:05
